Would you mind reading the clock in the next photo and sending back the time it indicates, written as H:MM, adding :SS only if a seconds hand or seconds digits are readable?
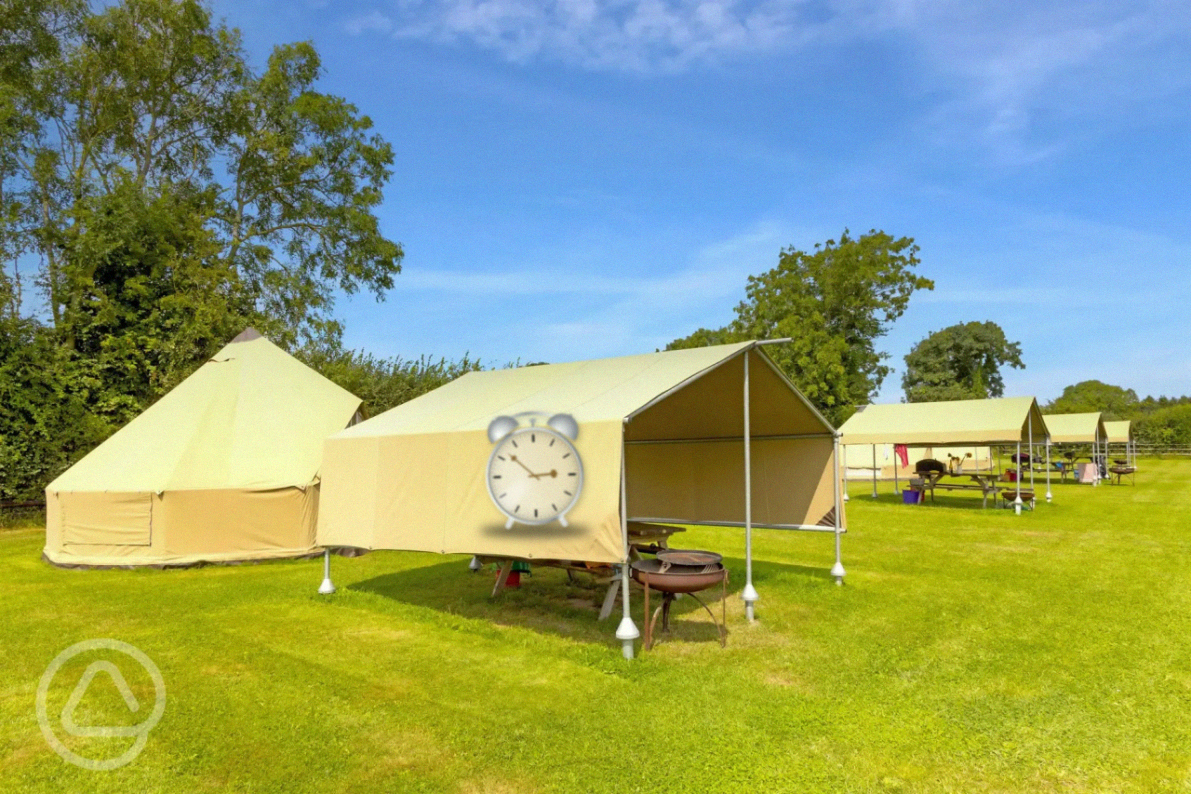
2:52
